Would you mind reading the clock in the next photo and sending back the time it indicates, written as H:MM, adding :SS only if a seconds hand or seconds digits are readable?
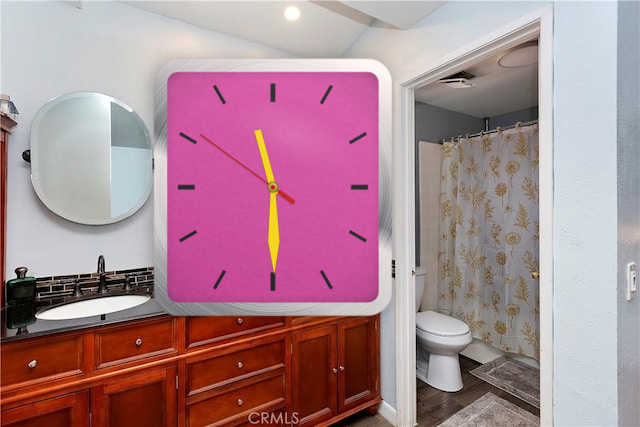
11:29:51
